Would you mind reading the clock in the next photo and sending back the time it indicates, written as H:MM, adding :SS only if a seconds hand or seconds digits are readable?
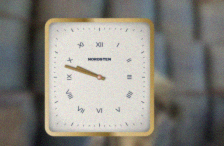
9:48
